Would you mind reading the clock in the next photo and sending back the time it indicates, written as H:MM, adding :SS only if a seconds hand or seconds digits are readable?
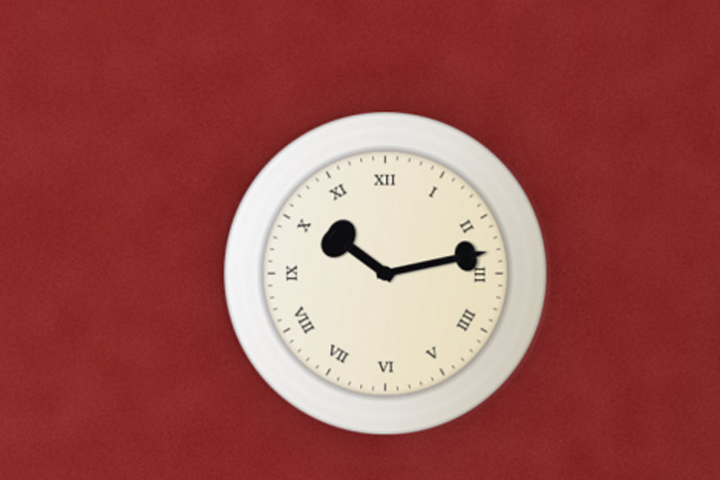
10:13
